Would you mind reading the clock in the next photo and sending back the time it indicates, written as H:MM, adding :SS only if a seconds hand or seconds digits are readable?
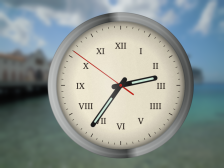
2:35:51
